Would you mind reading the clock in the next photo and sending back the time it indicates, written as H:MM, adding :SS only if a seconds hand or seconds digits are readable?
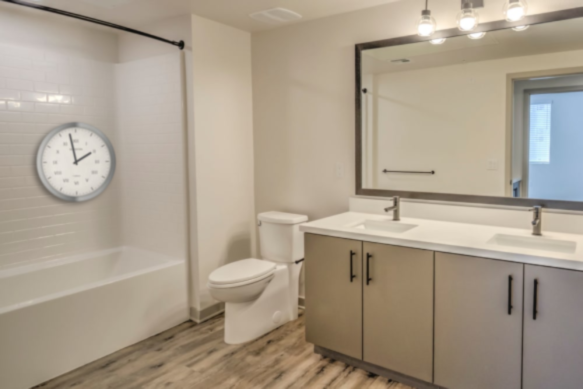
1:58
